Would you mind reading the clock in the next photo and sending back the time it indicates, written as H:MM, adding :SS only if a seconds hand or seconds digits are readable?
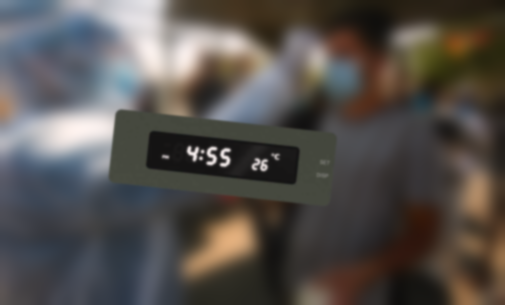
4:55
